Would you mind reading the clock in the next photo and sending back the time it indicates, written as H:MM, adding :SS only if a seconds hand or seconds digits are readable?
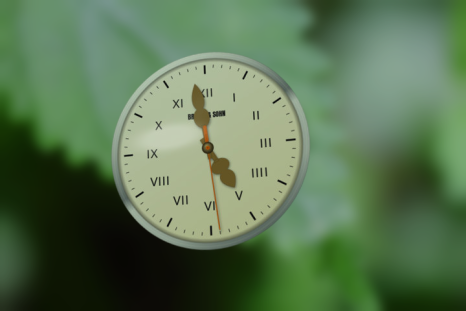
4:58:29
